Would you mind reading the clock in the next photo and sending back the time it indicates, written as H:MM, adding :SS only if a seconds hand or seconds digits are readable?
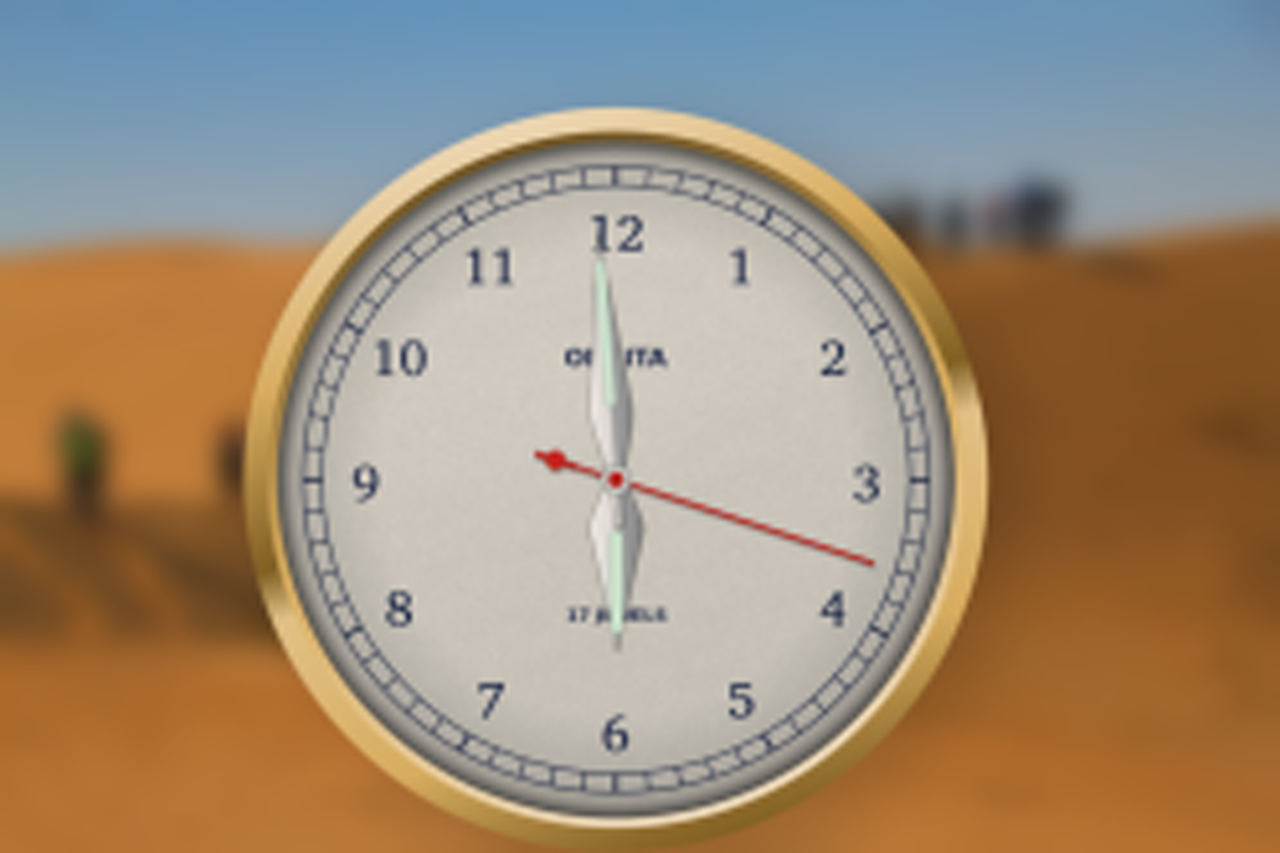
5:59:18
